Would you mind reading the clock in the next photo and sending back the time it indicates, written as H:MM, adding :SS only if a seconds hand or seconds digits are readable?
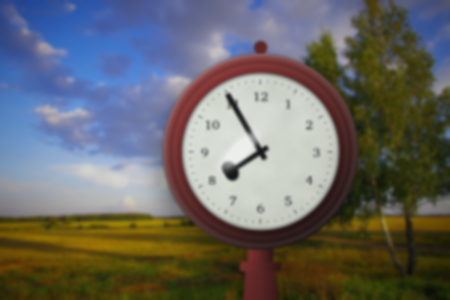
7:55
